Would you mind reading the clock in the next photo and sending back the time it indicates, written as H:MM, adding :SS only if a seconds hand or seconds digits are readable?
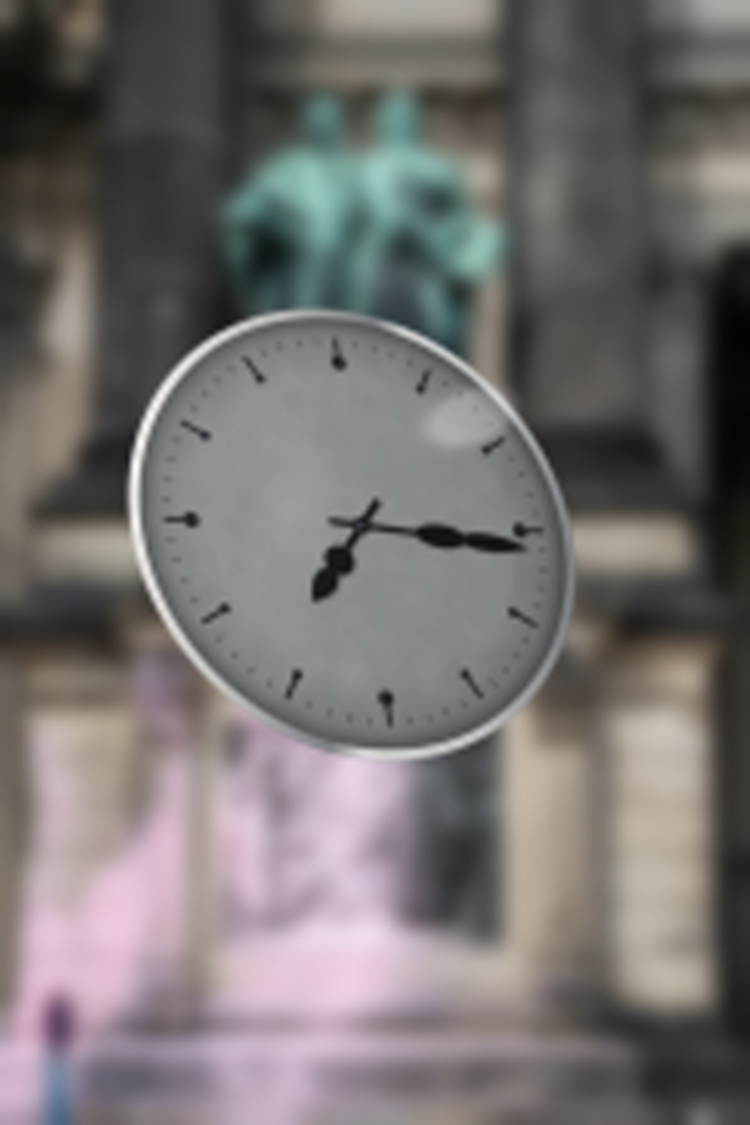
7:16
